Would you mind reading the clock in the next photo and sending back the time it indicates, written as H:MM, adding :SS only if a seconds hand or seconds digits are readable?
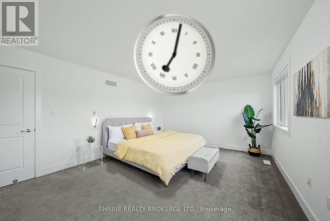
7:02
